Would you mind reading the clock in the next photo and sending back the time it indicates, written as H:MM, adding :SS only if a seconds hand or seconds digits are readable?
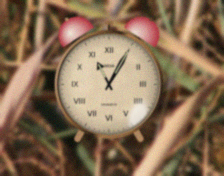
11:05
